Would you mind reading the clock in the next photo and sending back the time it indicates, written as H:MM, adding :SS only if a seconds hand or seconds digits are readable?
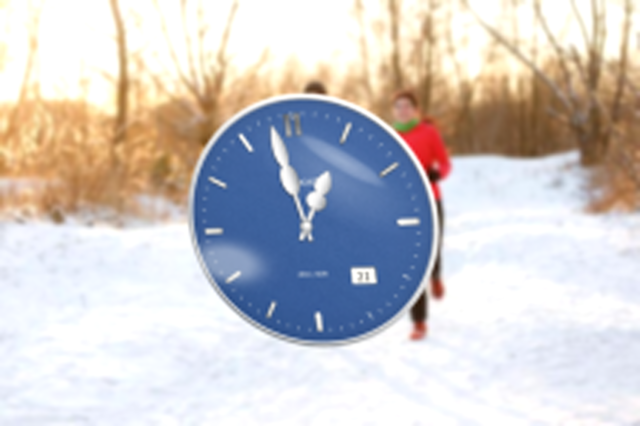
12:58
